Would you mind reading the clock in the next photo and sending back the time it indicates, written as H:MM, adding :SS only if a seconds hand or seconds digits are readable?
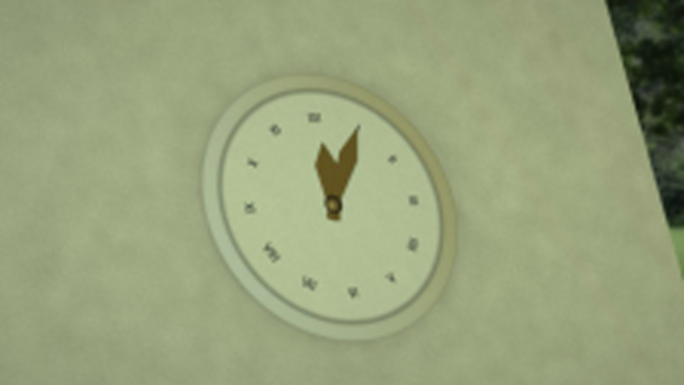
12:05
